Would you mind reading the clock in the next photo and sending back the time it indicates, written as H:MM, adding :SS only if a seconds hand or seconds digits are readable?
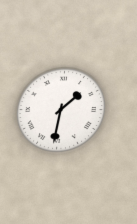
1:31
